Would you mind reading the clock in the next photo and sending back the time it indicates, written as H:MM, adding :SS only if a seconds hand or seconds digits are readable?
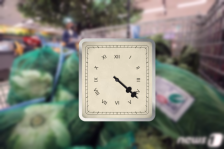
4:22
